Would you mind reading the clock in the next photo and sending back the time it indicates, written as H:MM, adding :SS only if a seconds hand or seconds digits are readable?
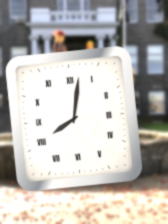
8:02
